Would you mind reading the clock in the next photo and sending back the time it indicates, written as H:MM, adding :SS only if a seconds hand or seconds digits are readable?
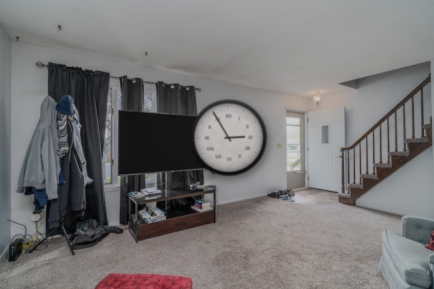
2:55
